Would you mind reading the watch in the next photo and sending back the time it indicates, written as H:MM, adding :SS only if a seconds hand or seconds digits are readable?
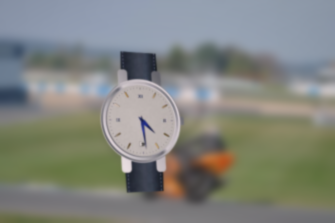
4:29
